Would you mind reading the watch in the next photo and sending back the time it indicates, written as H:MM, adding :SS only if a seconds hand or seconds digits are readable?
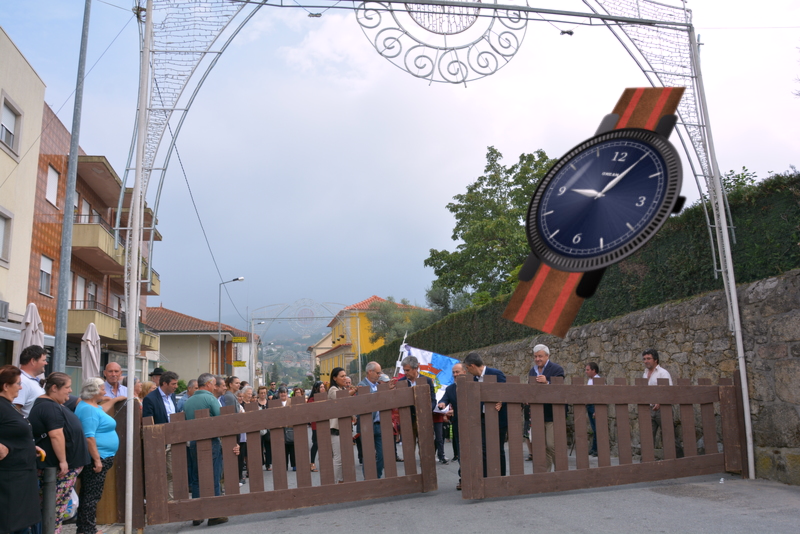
9:05
